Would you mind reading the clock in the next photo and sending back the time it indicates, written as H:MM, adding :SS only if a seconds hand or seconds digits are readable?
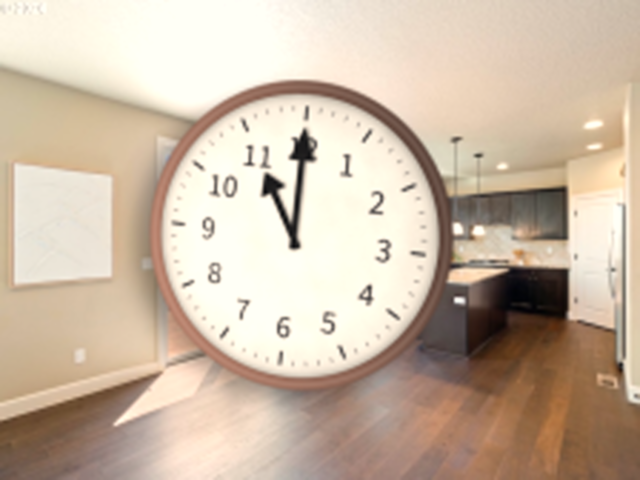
11:00
